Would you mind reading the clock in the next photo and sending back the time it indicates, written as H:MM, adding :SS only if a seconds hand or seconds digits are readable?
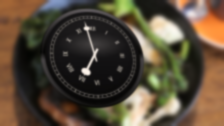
6:58
